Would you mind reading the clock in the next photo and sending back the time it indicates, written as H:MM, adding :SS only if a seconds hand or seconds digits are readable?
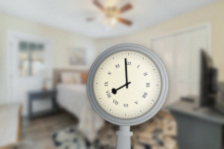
7:59
